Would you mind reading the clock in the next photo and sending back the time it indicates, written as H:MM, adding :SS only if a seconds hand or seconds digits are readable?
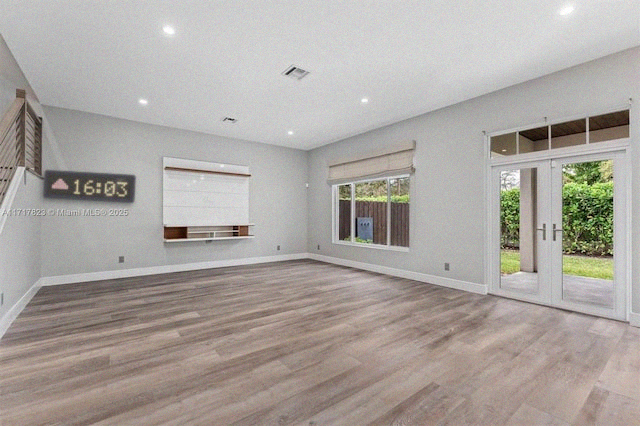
16:03
